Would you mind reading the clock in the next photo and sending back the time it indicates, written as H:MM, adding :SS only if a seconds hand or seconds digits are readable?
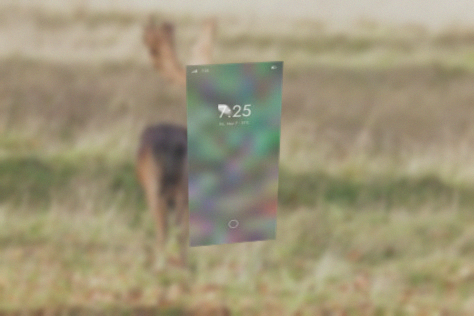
7:25
